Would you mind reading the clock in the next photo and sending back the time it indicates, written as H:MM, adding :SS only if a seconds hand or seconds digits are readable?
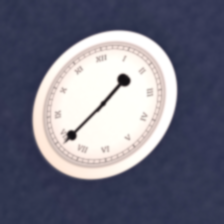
1:39
